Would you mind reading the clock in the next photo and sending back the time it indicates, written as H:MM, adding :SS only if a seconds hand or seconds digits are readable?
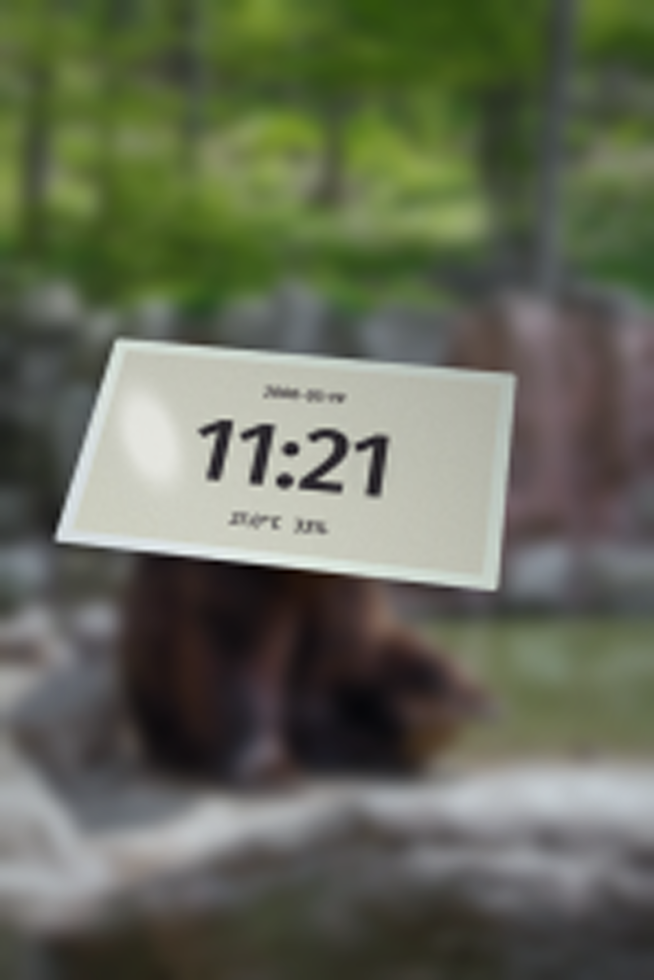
11:21
